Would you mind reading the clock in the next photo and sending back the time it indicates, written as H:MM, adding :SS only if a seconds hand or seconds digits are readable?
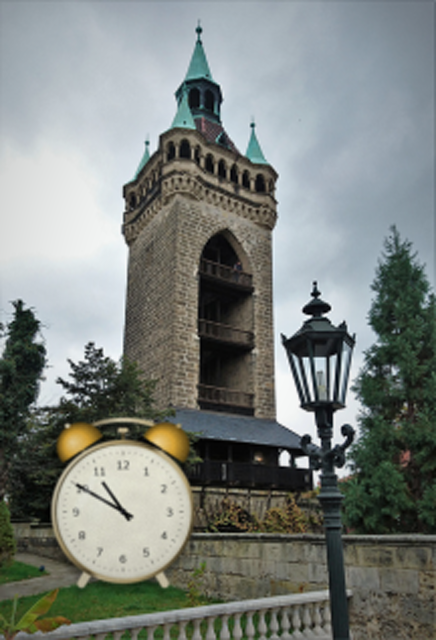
10:50
